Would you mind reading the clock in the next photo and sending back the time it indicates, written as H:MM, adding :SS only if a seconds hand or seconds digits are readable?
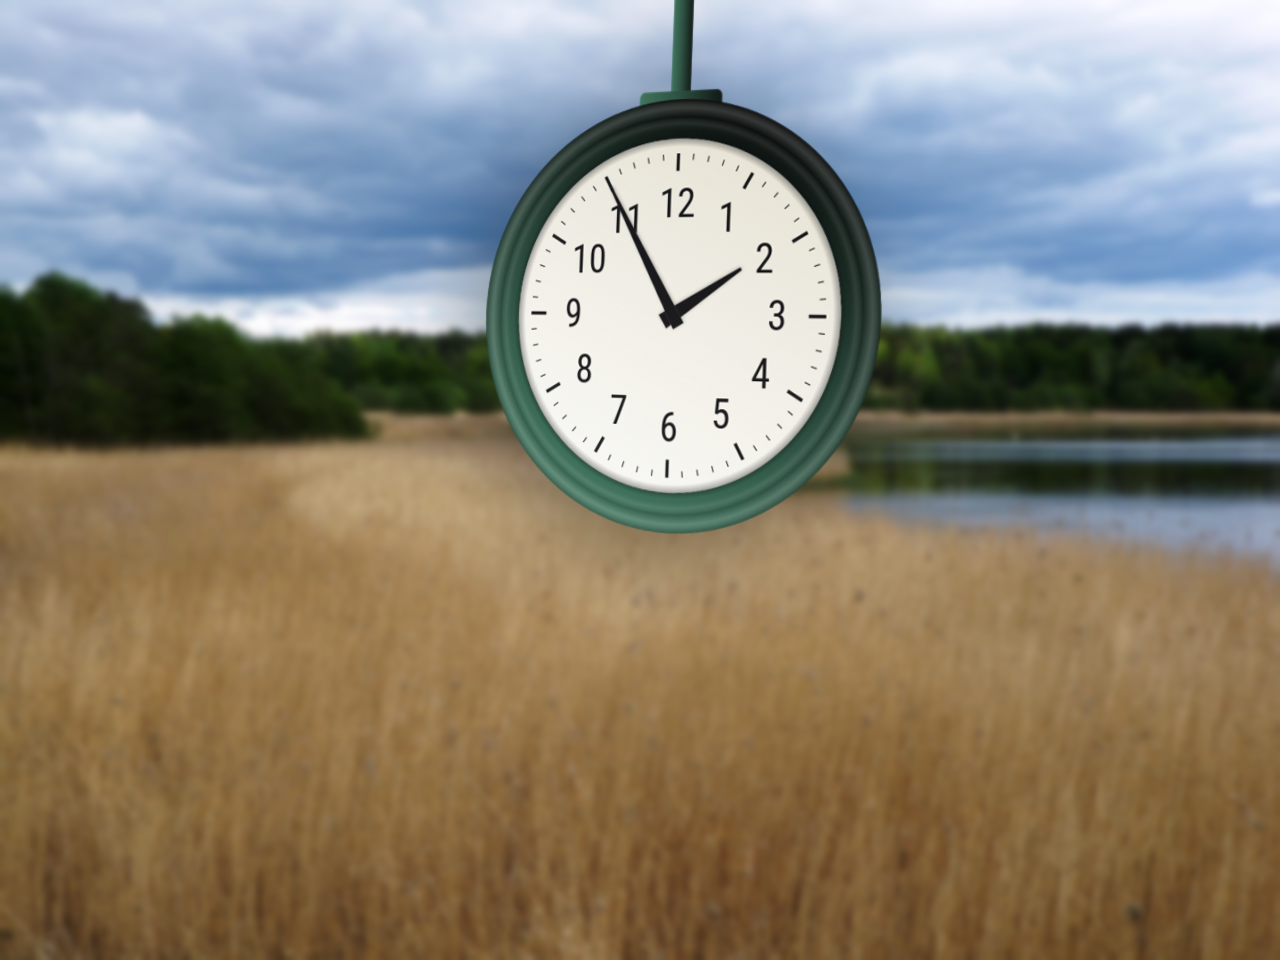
1:55
